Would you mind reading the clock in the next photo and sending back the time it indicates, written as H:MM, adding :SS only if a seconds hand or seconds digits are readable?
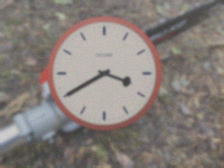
3:40
